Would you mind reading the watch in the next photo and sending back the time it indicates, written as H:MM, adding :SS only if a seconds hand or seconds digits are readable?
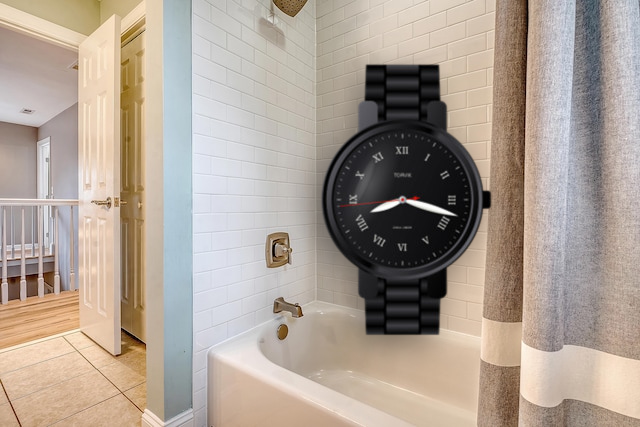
8:17:44
